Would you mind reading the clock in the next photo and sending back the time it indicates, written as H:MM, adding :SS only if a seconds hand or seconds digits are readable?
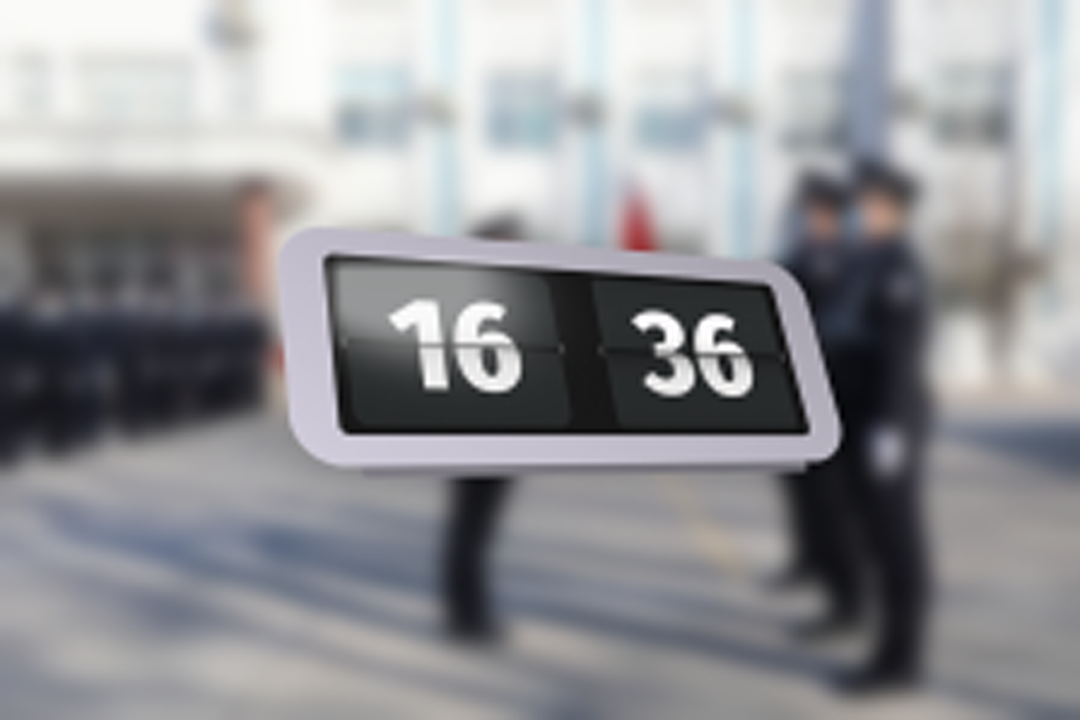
16:36
